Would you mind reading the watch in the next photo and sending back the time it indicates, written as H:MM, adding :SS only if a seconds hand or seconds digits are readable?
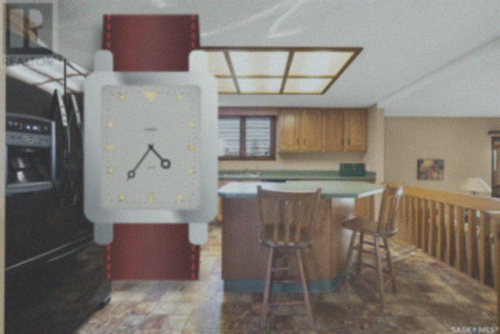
4:36
